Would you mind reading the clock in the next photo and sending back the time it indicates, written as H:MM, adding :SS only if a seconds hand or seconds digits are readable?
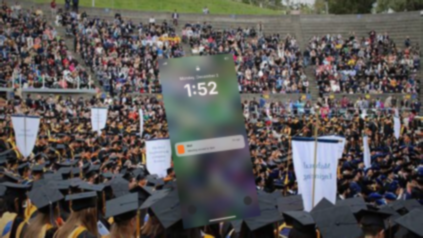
1:52
